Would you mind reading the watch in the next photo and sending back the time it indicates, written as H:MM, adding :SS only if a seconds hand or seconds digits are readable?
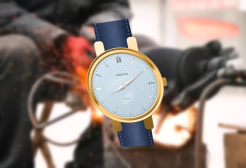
8:10
